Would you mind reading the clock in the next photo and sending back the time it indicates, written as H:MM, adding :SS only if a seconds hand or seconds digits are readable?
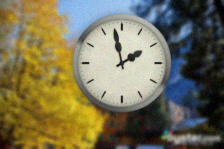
1:58
